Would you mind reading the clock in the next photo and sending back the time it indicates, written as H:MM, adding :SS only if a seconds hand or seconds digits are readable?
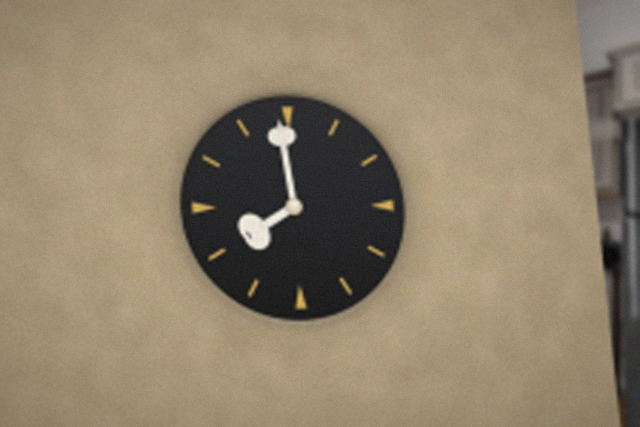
7:59
